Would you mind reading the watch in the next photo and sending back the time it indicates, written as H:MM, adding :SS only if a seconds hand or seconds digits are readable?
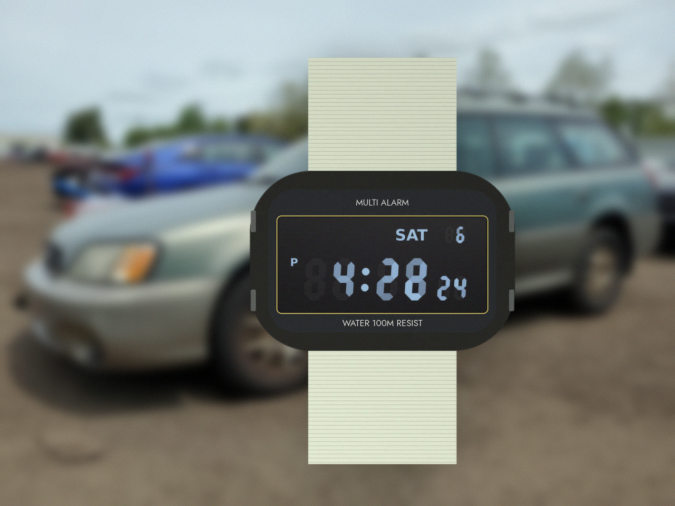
4:28:24
